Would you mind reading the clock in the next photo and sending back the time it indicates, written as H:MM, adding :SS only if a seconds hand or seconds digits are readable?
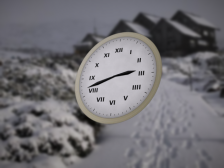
2:42
